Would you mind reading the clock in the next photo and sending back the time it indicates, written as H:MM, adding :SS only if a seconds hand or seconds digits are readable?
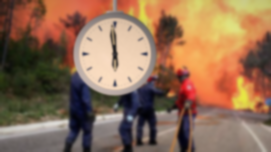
5:59
